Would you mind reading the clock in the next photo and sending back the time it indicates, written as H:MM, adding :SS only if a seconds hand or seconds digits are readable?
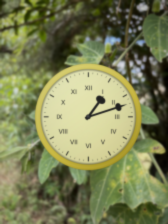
1:12
